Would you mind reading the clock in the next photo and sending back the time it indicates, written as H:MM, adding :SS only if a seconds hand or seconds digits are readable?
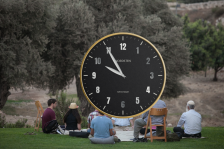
9:55
